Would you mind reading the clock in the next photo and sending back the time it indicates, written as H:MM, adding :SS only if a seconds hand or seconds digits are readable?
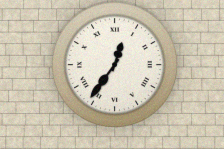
12:36
